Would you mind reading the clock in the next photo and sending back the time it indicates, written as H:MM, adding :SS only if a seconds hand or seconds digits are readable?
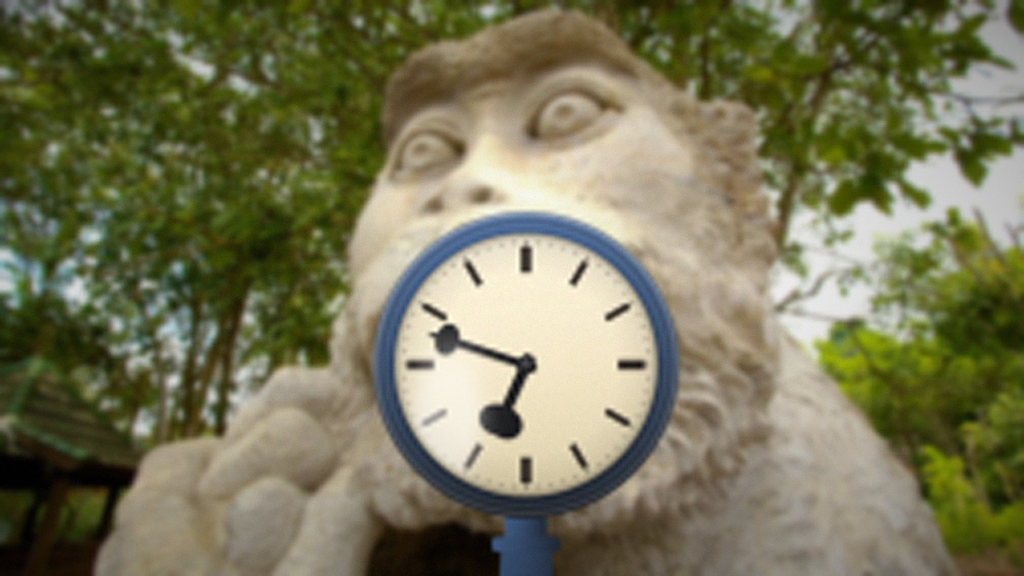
6:48
